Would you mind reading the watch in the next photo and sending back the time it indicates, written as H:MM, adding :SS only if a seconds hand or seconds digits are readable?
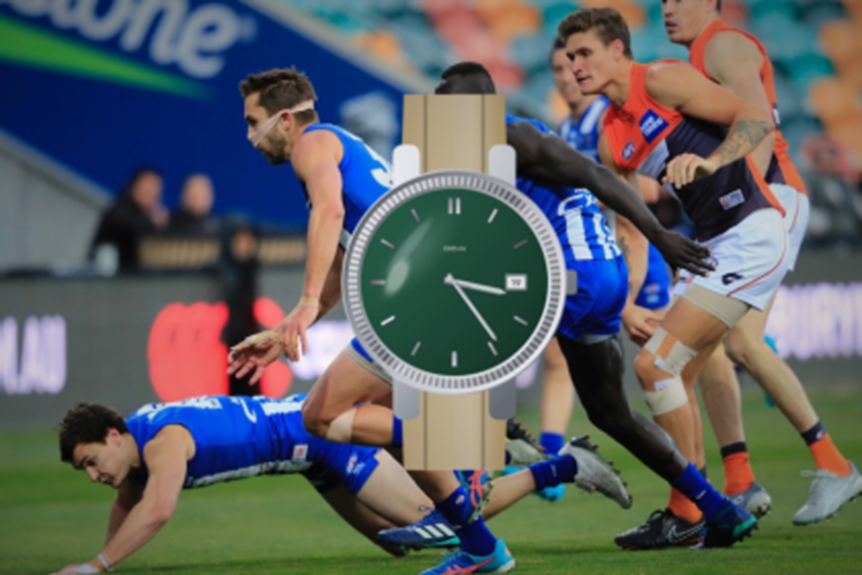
3:24
